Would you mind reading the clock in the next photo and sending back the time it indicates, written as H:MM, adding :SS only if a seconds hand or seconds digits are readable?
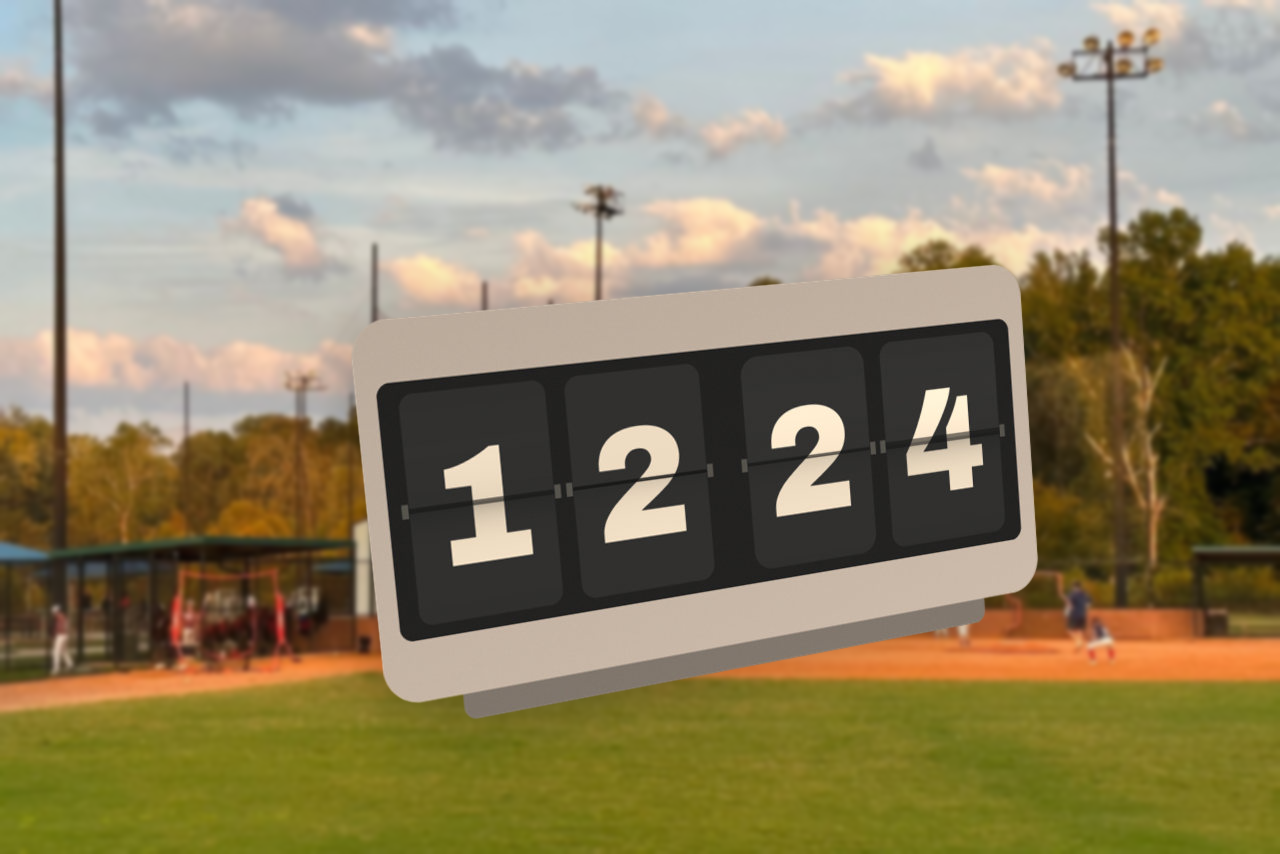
12:24
